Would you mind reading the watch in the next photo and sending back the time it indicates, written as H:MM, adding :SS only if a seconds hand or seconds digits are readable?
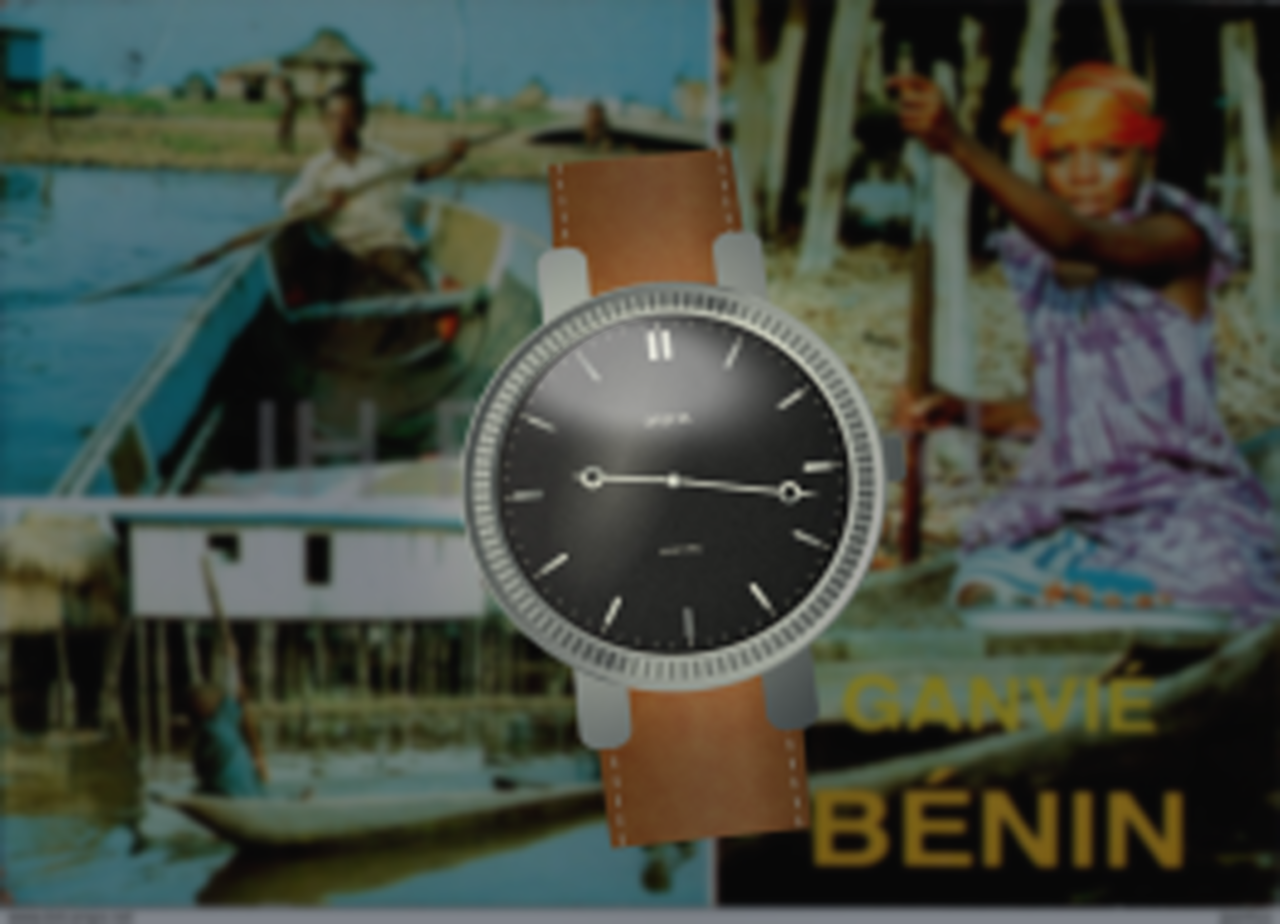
9:17
